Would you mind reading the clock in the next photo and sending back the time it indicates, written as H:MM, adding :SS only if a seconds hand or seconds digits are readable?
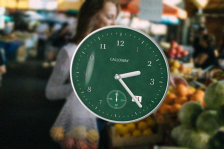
2:23
